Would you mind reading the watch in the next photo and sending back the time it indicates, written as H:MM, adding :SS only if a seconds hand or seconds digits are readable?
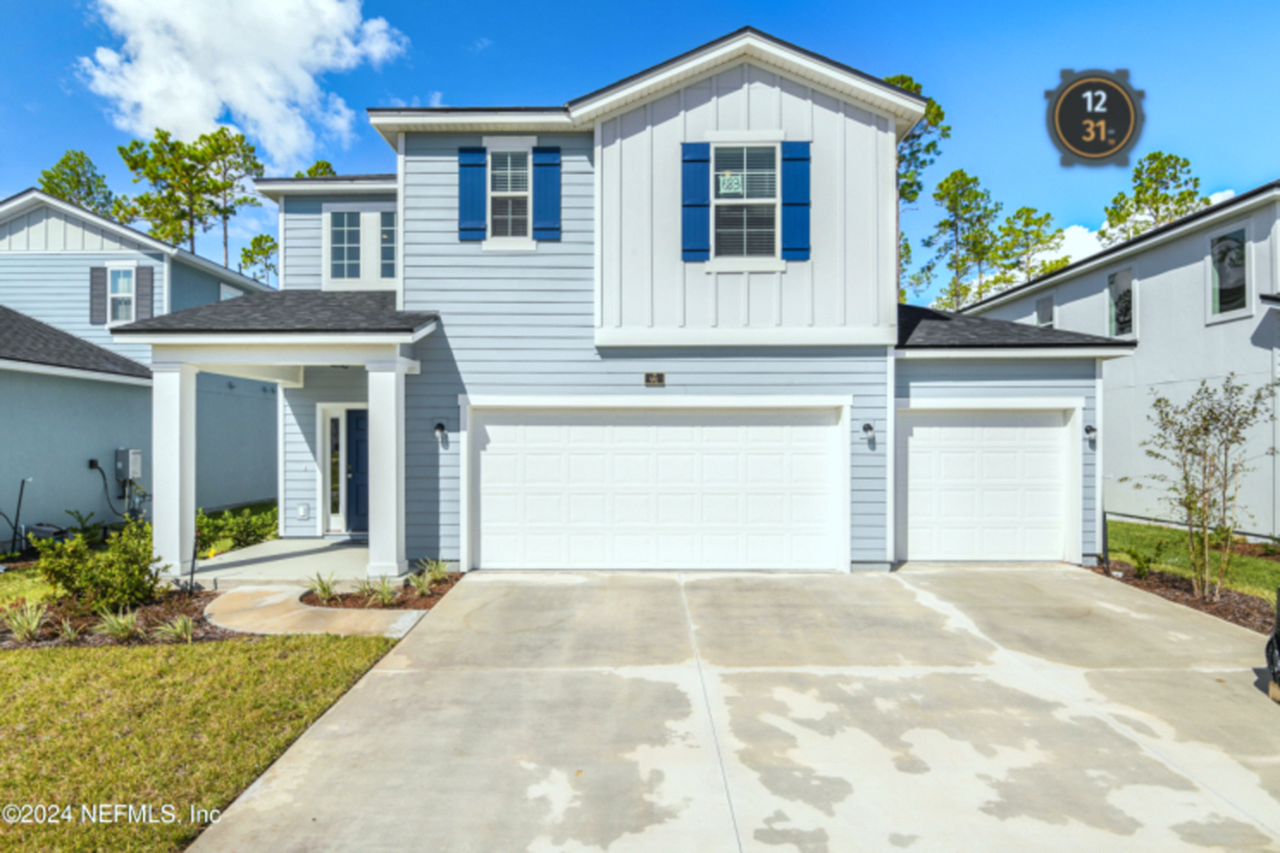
12:31
